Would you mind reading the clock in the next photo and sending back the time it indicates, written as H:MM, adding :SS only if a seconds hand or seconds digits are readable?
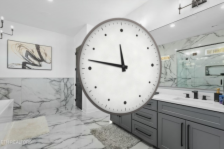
11:47
